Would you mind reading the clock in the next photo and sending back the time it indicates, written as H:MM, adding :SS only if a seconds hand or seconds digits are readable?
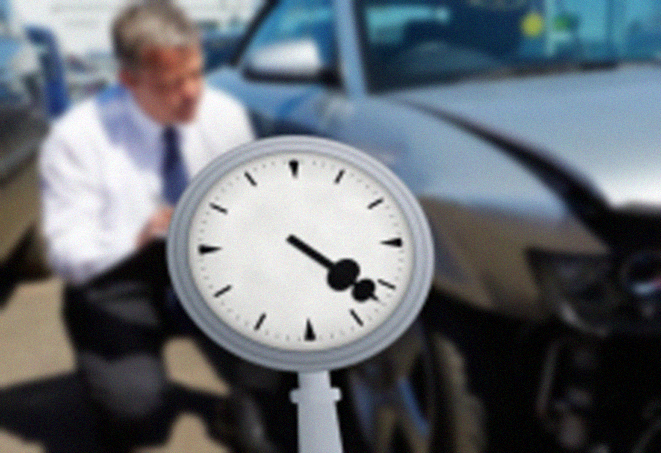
4:22
